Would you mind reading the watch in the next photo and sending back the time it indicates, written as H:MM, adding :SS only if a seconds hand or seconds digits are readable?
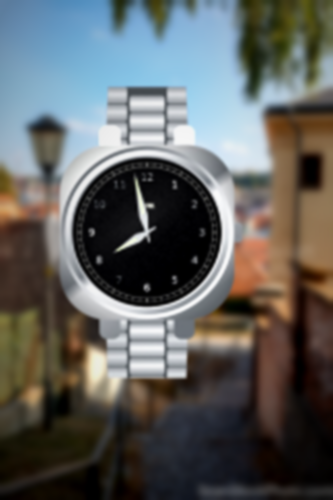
7:58
